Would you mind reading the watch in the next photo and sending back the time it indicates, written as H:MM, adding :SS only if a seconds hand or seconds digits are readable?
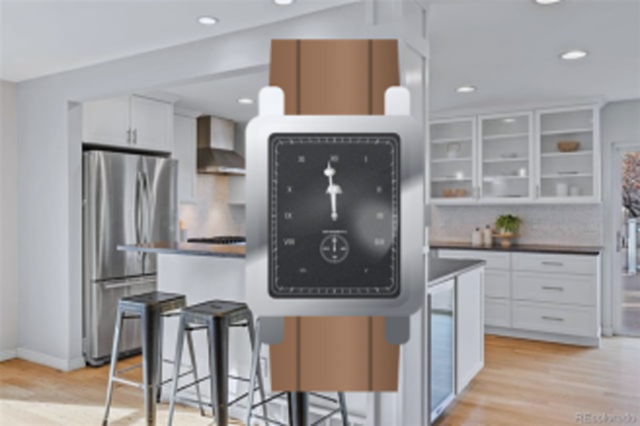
11:59
